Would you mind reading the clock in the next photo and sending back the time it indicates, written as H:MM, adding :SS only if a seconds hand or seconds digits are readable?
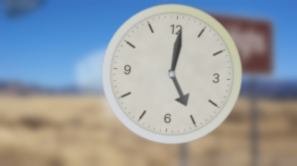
5:01
